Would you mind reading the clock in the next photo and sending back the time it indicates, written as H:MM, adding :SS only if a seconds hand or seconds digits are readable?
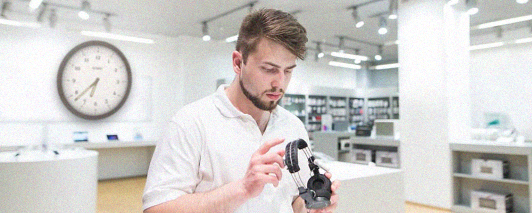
6:38
